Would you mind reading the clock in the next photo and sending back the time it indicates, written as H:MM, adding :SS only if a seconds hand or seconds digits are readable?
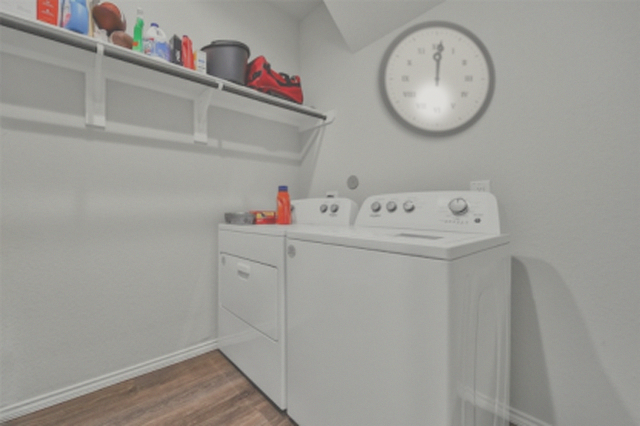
12:01
